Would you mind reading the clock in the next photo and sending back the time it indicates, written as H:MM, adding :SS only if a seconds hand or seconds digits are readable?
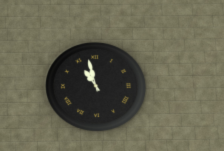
10:58
